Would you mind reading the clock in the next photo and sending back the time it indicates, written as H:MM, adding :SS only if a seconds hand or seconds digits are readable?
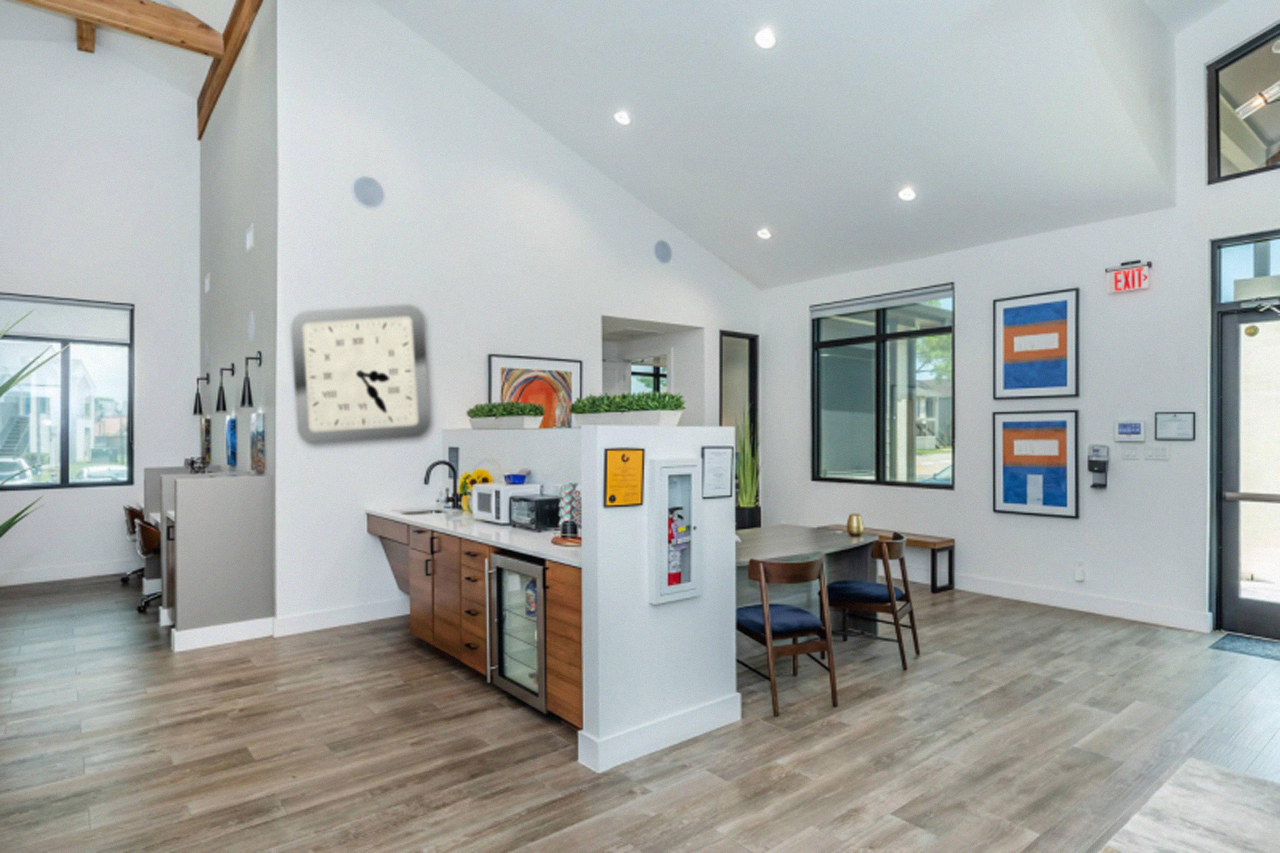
3:25
